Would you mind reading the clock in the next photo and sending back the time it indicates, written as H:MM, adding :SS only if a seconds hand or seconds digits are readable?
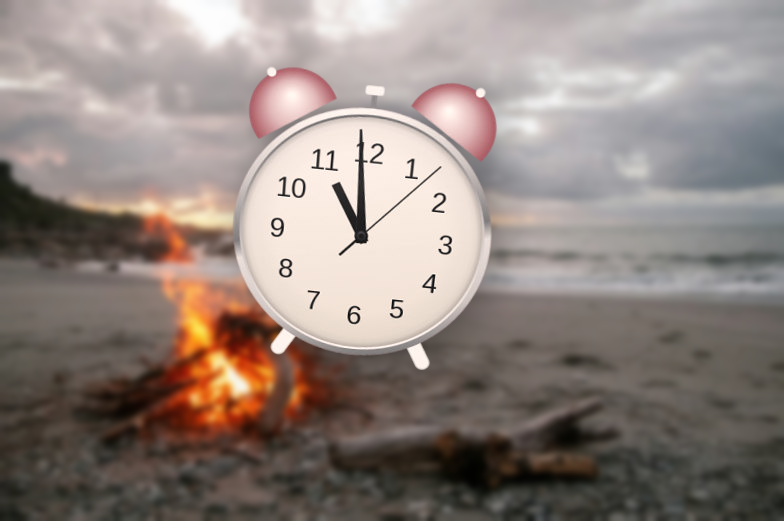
10:59:07
